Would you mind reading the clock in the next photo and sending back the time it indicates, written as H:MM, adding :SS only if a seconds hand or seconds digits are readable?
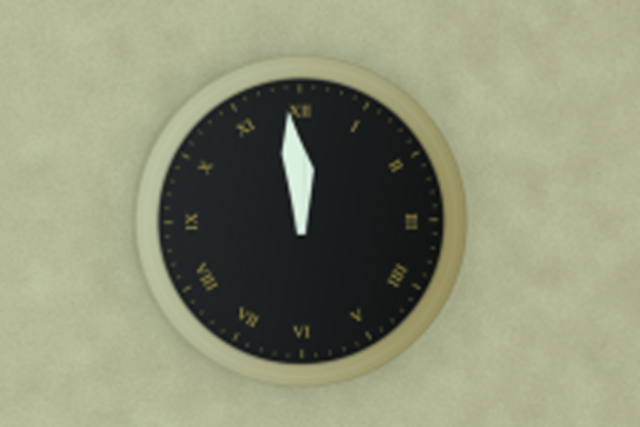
11:59
